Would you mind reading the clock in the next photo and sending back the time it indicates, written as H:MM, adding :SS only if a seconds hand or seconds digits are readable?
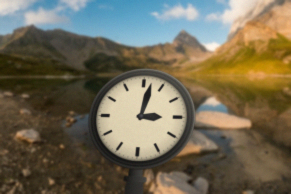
3:02
